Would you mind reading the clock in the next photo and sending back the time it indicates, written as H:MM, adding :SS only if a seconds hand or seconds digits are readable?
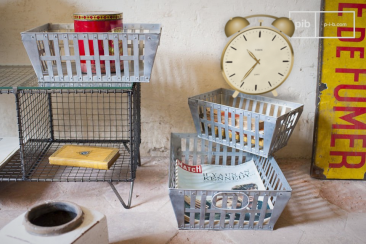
10:36
